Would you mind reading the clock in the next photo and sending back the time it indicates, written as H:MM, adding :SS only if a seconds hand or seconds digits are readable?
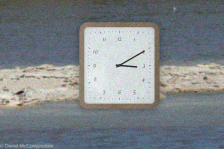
3:10
